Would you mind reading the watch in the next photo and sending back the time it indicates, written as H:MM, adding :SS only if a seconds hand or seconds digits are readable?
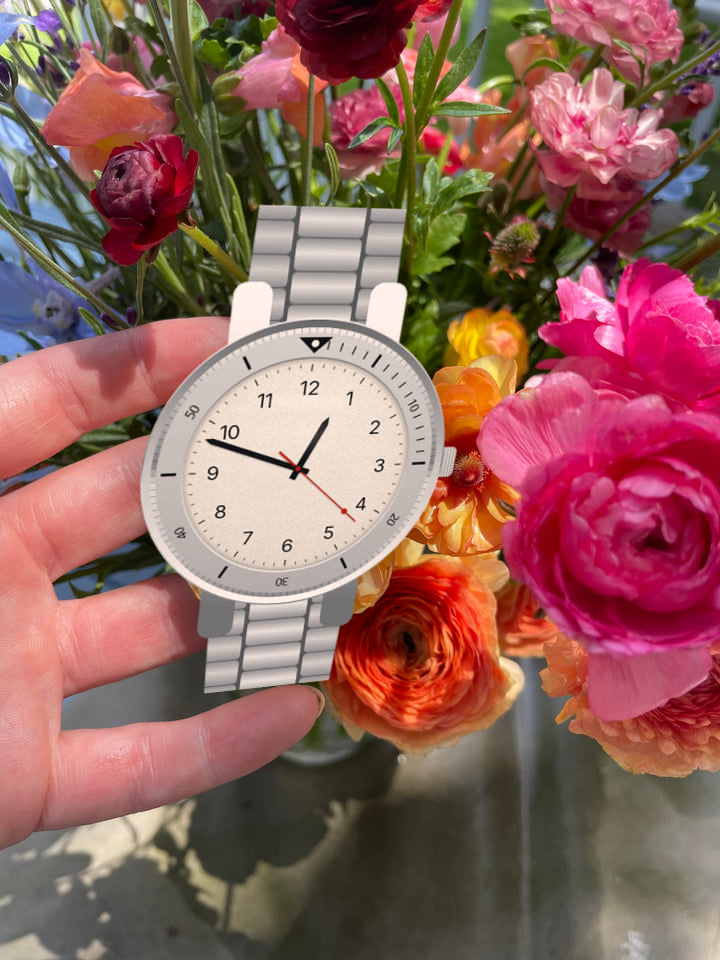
12:48:22
